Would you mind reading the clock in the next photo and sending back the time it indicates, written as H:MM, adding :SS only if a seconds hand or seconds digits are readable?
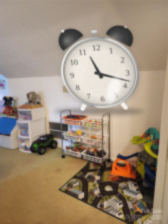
11:18
